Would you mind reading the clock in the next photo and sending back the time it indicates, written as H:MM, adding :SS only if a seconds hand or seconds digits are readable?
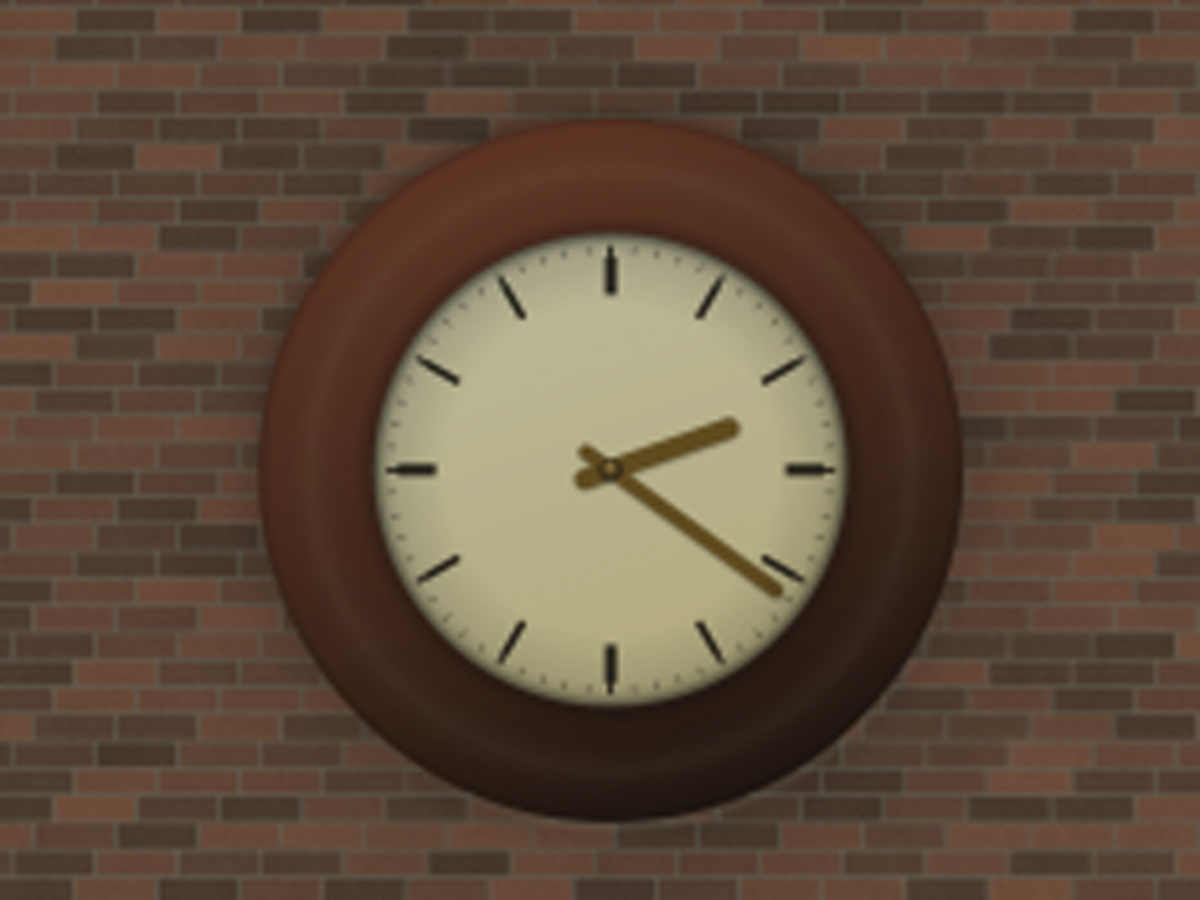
2:21
